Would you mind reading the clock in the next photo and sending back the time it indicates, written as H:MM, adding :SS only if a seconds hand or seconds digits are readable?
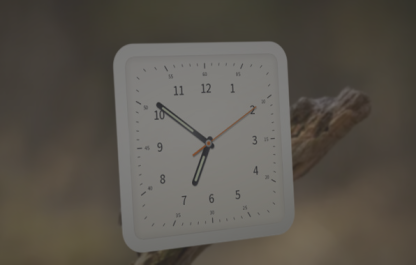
6:51:10
